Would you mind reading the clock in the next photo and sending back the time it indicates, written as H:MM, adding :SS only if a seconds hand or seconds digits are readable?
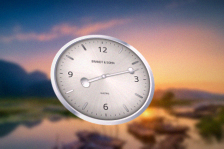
8:12
